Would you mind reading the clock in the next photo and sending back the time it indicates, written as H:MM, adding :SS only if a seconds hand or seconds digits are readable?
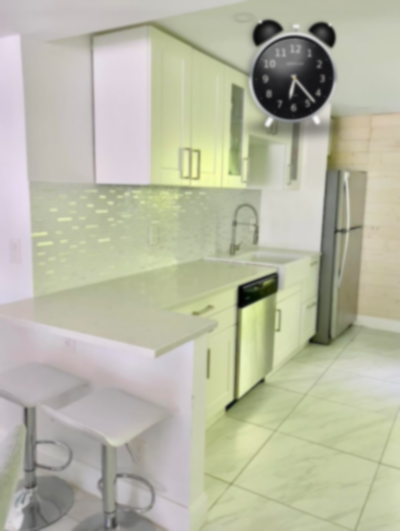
6:23
